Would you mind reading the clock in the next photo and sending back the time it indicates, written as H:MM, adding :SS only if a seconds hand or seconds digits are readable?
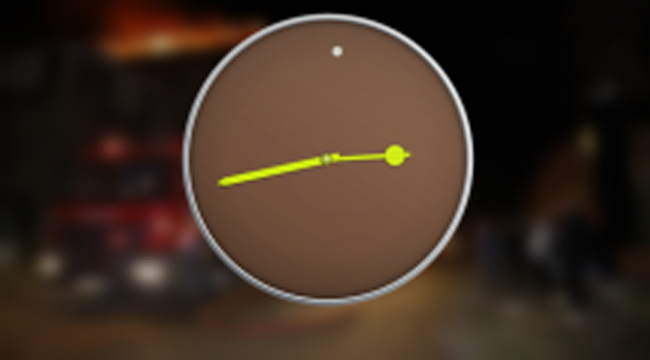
2:42
